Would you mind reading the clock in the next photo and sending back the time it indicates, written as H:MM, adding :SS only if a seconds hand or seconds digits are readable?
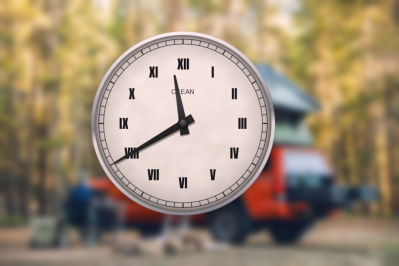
11:40
